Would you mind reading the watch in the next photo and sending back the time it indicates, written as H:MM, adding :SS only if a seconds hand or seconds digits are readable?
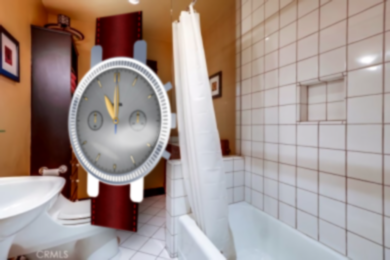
11:00
